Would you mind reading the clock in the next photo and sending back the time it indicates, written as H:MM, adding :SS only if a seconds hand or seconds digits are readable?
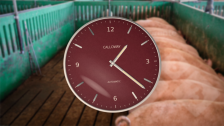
1:22
